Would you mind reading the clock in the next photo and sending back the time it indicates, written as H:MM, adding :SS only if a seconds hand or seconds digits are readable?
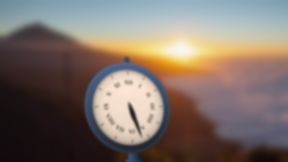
5:27
